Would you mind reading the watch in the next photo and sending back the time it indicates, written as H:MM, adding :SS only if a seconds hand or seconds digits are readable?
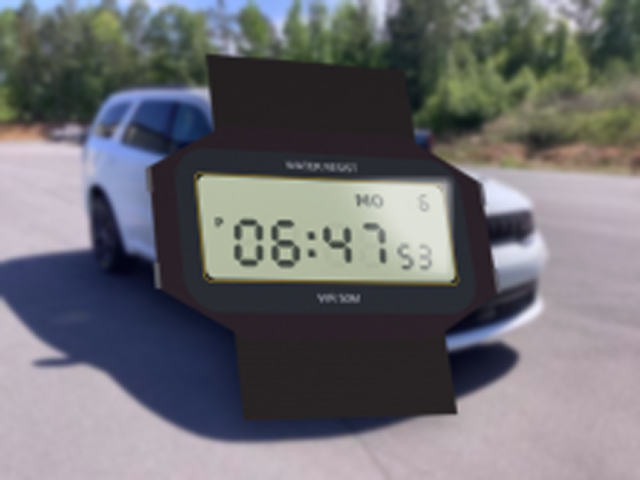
6:47:53
